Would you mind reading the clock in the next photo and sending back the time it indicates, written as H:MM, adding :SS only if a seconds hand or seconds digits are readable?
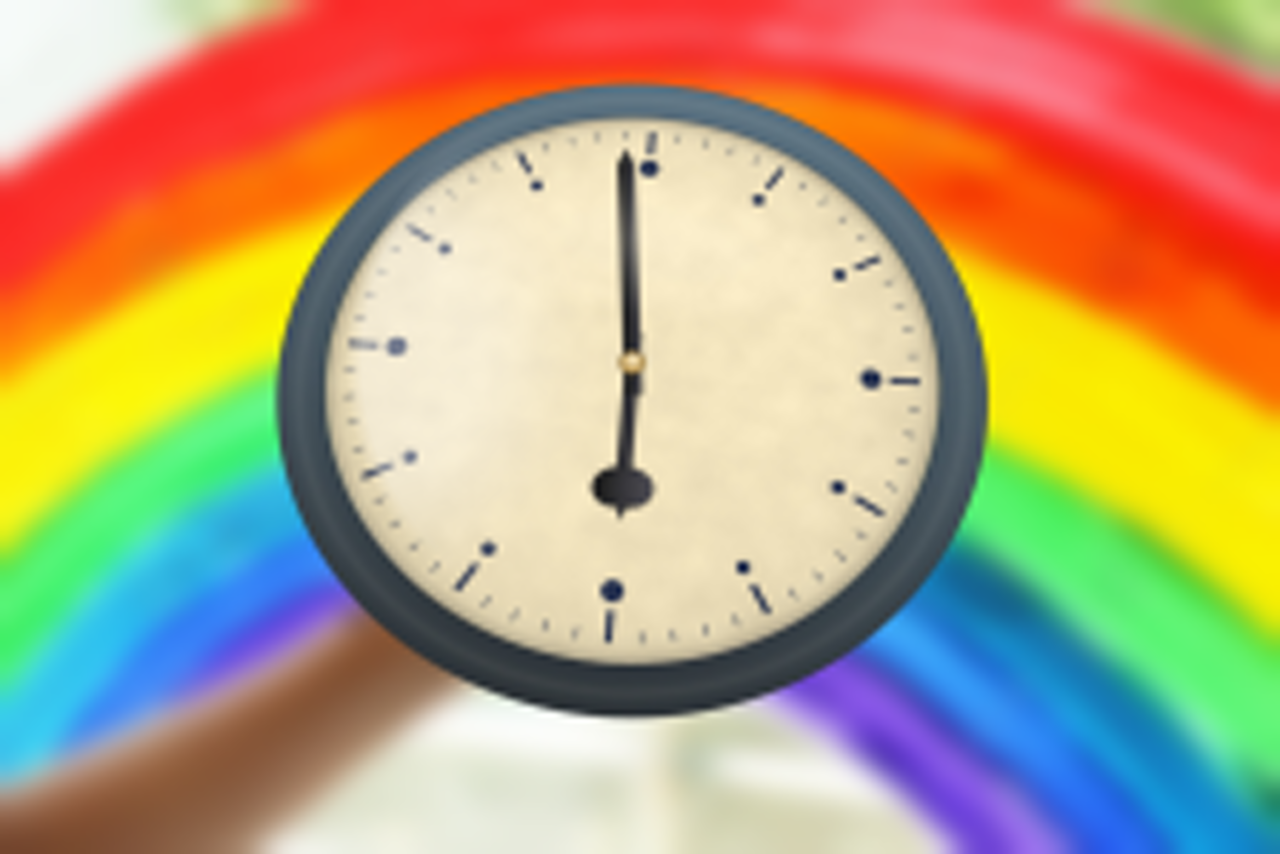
5:59
